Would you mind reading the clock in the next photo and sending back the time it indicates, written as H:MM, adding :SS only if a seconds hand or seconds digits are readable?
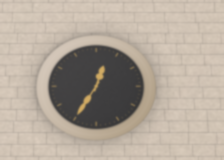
12:35
